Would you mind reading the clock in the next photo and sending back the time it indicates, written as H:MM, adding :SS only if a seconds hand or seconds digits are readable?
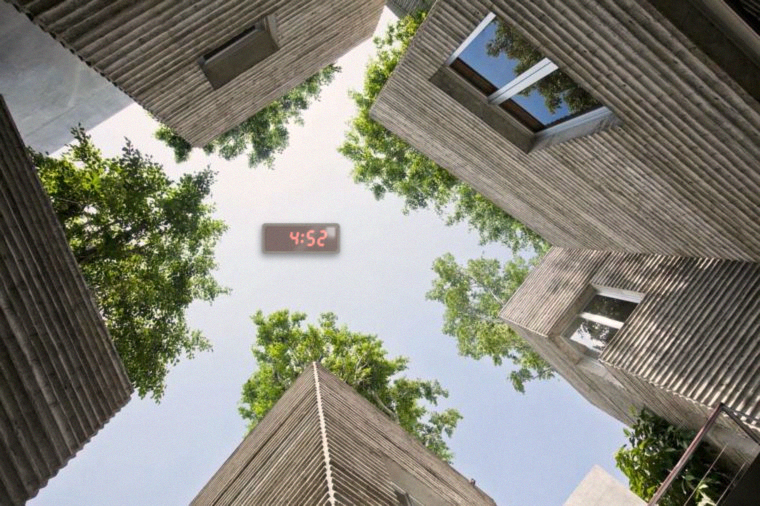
4:52
